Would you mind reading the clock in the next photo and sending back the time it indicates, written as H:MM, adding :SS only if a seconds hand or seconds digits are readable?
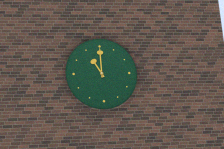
11:00
